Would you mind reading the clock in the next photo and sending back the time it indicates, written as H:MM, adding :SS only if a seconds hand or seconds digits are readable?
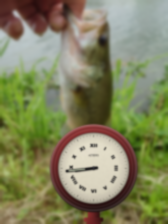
8:44
